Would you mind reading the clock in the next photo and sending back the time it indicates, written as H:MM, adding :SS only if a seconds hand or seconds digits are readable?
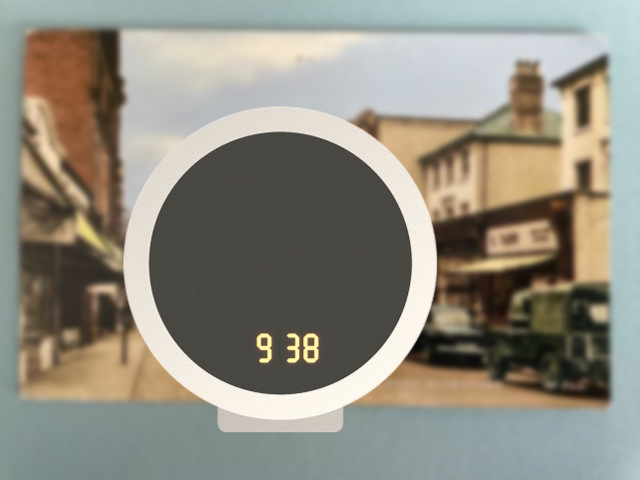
9:38
